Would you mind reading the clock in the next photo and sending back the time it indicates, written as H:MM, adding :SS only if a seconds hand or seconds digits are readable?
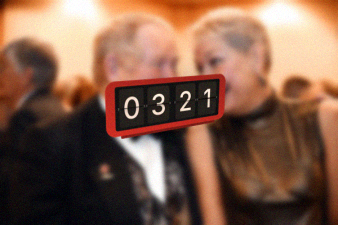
3:21
